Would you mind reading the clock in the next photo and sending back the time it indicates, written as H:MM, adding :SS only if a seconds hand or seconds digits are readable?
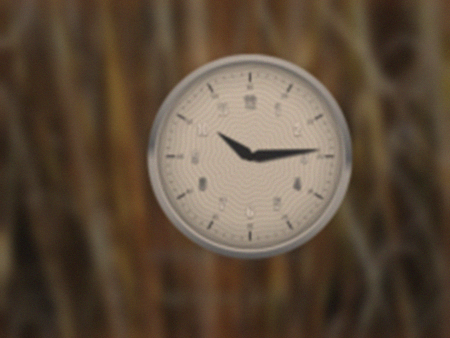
10:14
